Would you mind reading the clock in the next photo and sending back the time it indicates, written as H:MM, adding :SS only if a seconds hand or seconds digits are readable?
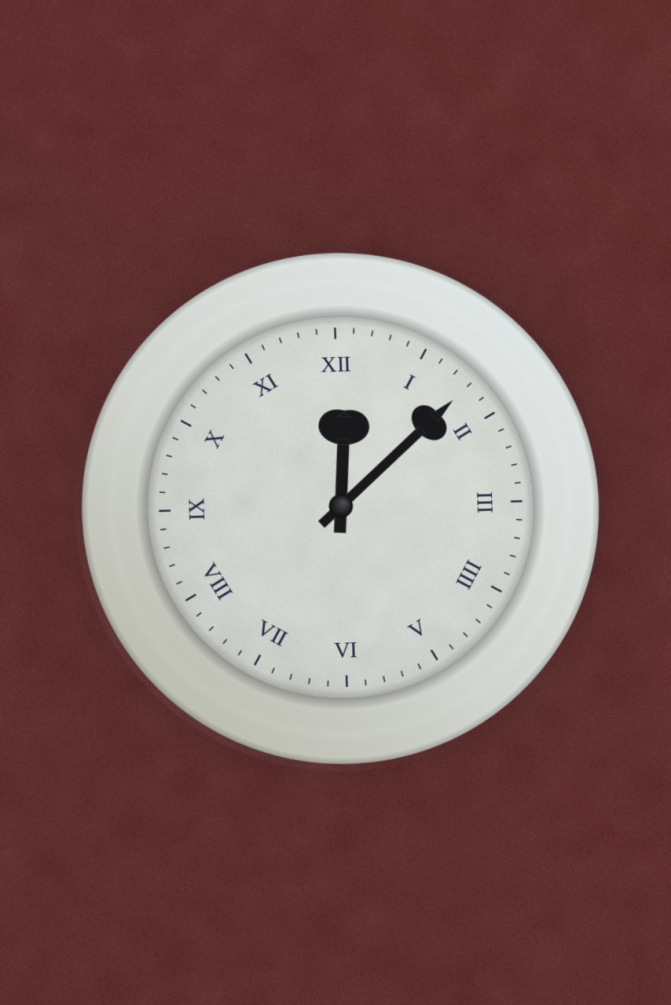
12:08
